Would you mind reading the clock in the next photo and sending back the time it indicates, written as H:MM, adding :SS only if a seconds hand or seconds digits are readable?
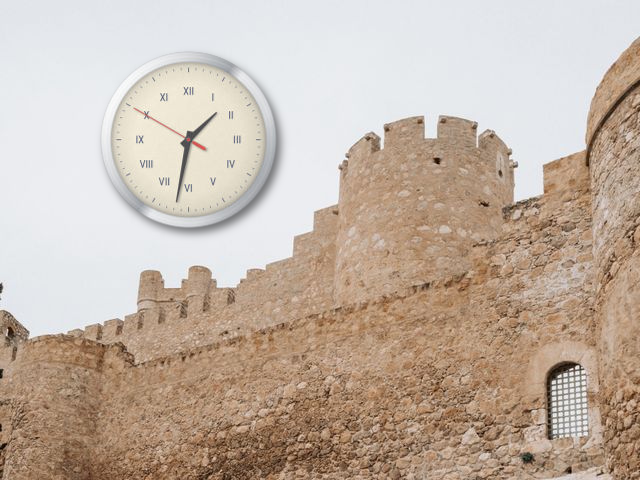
1:31:50
